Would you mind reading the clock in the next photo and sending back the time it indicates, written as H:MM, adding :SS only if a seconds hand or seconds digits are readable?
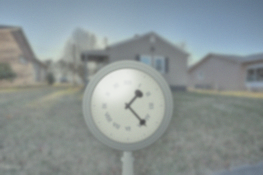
1:23
